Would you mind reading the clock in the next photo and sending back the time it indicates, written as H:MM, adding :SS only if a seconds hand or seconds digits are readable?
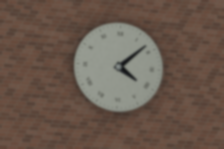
4:08
